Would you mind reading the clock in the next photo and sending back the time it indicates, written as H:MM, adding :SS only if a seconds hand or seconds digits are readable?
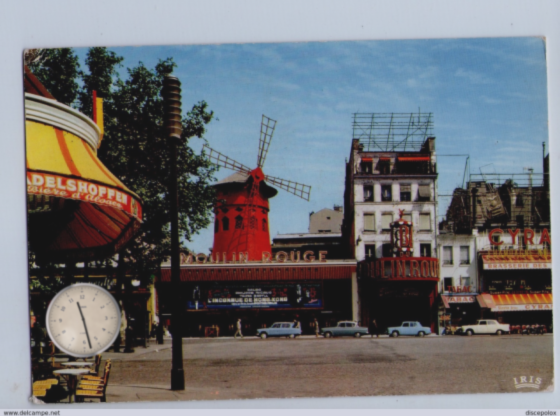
11:28
